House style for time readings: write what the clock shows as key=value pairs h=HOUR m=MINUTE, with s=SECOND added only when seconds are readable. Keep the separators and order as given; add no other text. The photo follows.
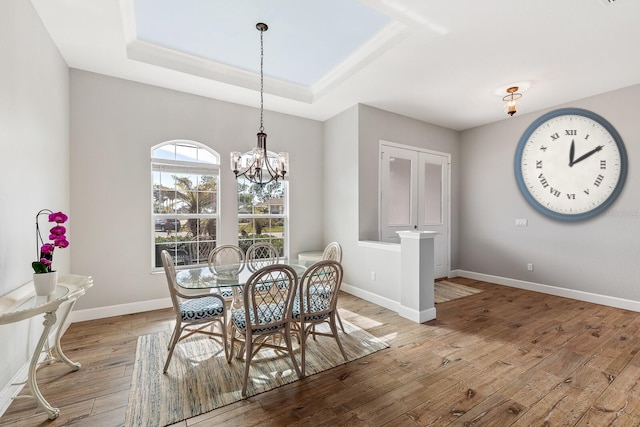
h=12 m=10
